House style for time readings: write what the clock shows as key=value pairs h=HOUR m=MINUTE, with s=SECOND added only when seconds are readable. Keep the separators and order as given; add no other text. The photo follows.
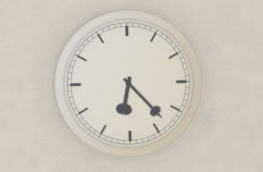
h=6 m=23
